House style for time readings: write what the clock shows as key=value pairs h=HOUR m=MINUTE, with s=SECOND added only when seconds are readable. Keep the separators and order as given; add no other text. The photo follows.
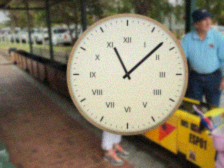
h=11 m=8
